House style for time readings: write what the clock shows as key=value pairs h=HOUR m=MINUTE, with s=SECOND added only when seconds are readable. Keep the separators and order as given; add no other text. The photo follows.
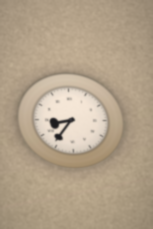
h=8 m=36
